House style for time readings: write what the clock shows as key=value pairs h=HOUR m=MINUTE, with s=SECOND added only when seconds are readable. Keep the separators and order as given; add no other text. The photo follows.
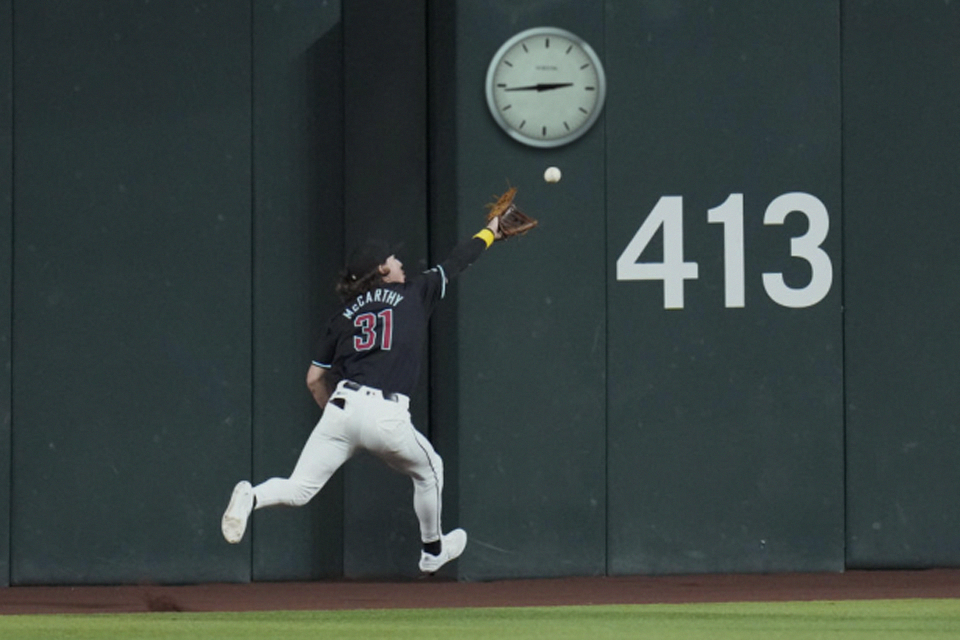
h=2 m=44
